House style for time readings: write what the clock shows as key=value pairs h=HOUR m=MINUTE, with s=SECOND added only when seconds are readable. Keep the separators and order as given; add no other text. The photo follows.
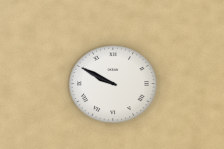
h=9 m=50
